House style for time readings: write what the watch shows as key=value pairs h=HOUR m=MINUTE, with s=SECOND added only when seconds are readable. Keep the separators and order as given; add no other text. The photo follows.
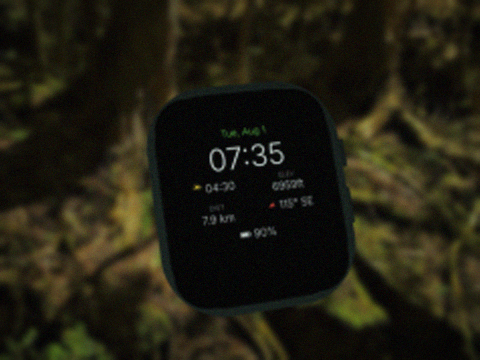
h=7 m=35
